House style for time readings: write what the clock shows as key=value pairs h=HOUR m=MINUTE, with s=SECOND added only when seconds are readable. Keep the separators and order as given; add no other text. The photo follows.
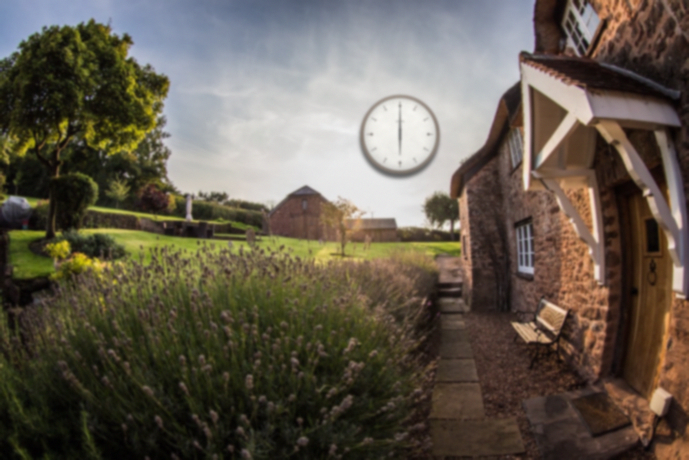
h=6 m=0
